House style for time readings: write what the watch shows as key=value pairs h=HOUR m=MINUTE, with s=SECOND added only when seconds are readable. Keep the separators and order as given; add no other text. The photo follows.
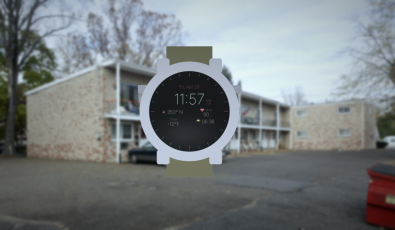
h=11 m=57
